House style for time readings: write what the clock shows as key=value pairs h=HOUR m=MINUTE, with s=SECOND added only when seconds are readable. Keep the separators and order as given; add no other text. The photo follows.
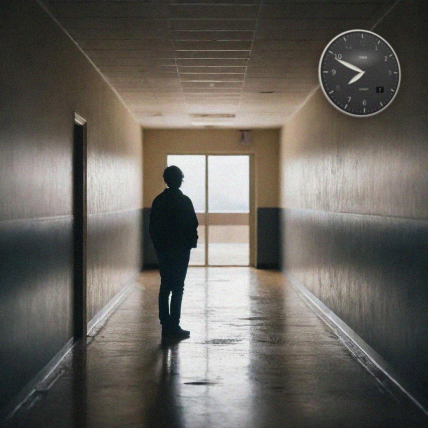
h=7 m=49
